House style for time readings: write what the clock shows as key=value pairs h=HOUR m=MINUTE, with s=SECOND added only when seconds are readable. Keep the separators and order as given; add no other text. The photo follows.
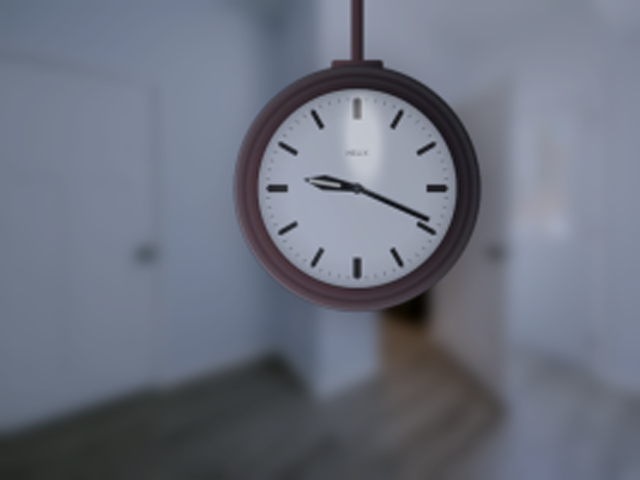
h=9 m=19
